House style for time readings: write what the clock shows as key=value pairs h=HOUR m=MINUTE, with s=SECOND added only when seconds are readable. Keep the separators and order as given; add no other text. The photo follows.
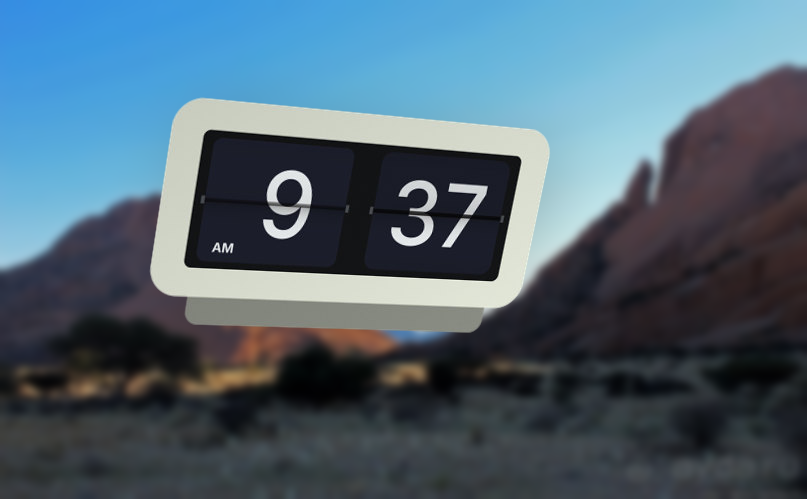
h=9 m=37
